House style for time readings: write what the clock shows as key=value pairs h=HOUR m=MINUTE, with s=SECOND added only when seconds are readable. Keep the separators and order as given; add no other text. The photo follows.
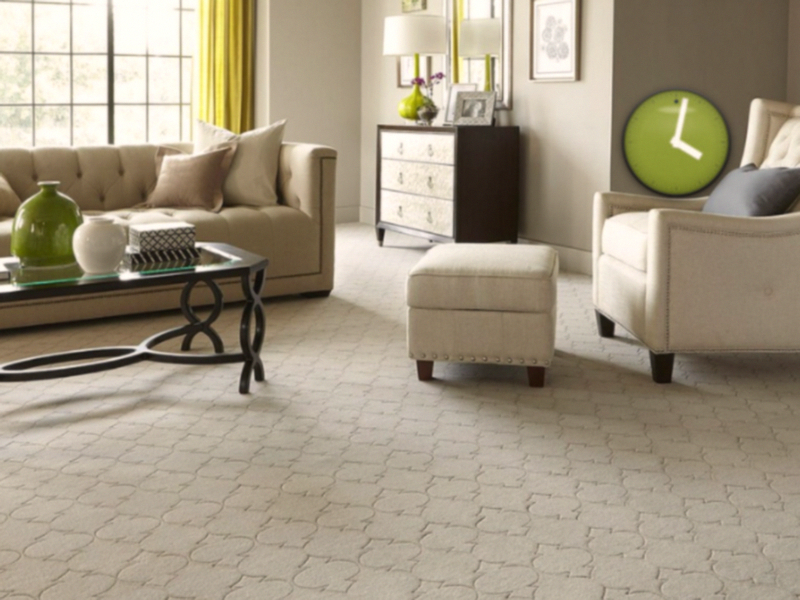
h=4 m=2
